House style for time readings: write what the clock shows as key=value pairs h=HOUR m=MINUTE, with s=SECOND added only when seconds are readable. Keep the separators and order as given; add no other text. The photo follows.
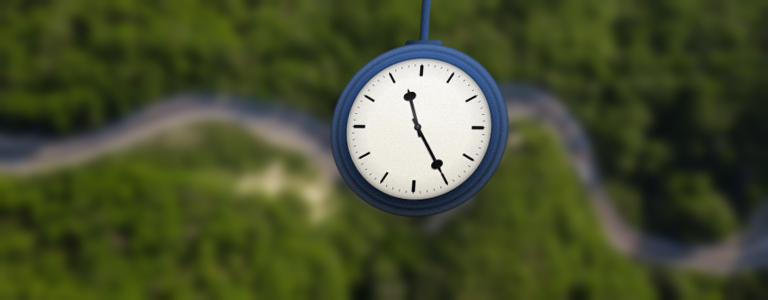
h=11 m=25
